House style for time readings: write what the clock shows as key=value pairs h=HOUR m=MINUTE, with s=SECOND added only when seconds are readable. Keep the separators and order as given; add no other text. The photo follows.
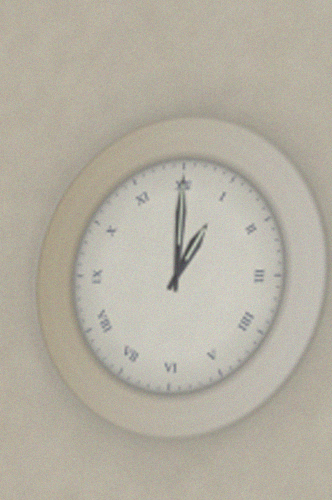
h=1 m=0
